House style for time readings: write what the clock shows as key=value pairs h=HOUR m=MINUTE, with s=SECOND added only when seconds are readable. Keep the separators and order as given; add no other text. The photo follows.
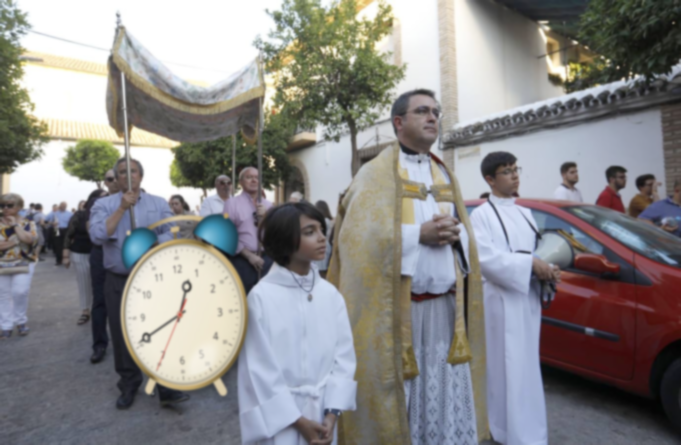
h=12 m=40 s=35
